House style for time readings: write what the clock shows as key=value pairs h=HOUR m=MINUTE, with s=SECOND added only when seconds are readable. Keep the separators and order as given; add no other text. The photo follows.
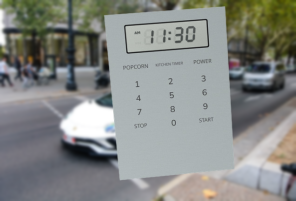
h=11 m=30
